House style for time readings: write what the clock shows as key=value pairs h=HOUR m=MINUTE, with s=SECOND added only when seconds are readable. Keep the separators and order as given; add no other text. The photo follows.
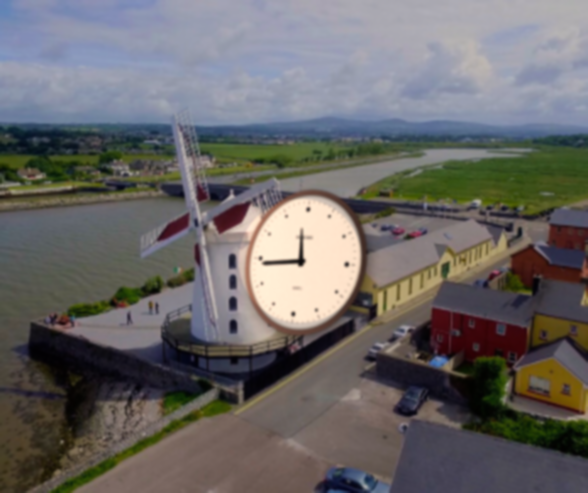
h=11 m=44
